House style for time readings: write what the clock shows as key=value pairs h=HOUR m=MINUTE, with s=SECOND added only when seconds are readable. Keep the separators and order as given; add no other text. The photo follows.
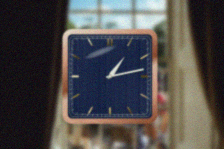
h=1 m=13
